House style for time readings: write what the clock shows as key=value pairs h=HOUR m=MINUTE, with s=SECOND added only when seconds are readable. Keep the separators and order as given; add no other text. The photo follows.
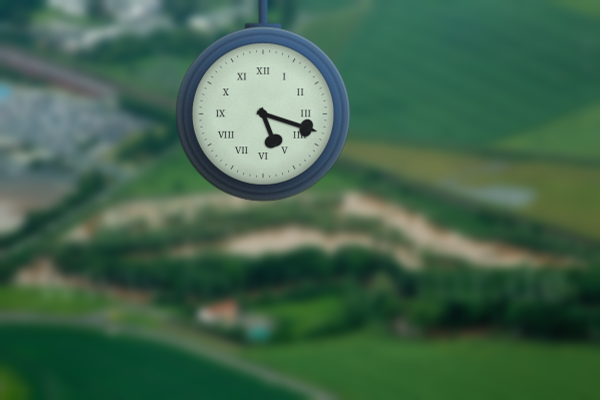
h=5 m=18
